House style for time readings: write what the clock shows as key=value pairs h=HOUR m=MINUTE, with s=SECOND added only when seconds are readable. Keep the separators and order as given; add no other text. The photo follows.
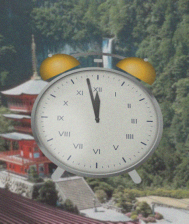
h=11 m=58
